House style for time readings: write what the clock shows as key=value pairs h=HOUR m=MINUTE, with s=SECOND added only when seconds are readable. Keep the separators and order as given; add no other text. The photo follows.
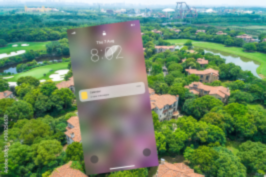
h=8 m=2
